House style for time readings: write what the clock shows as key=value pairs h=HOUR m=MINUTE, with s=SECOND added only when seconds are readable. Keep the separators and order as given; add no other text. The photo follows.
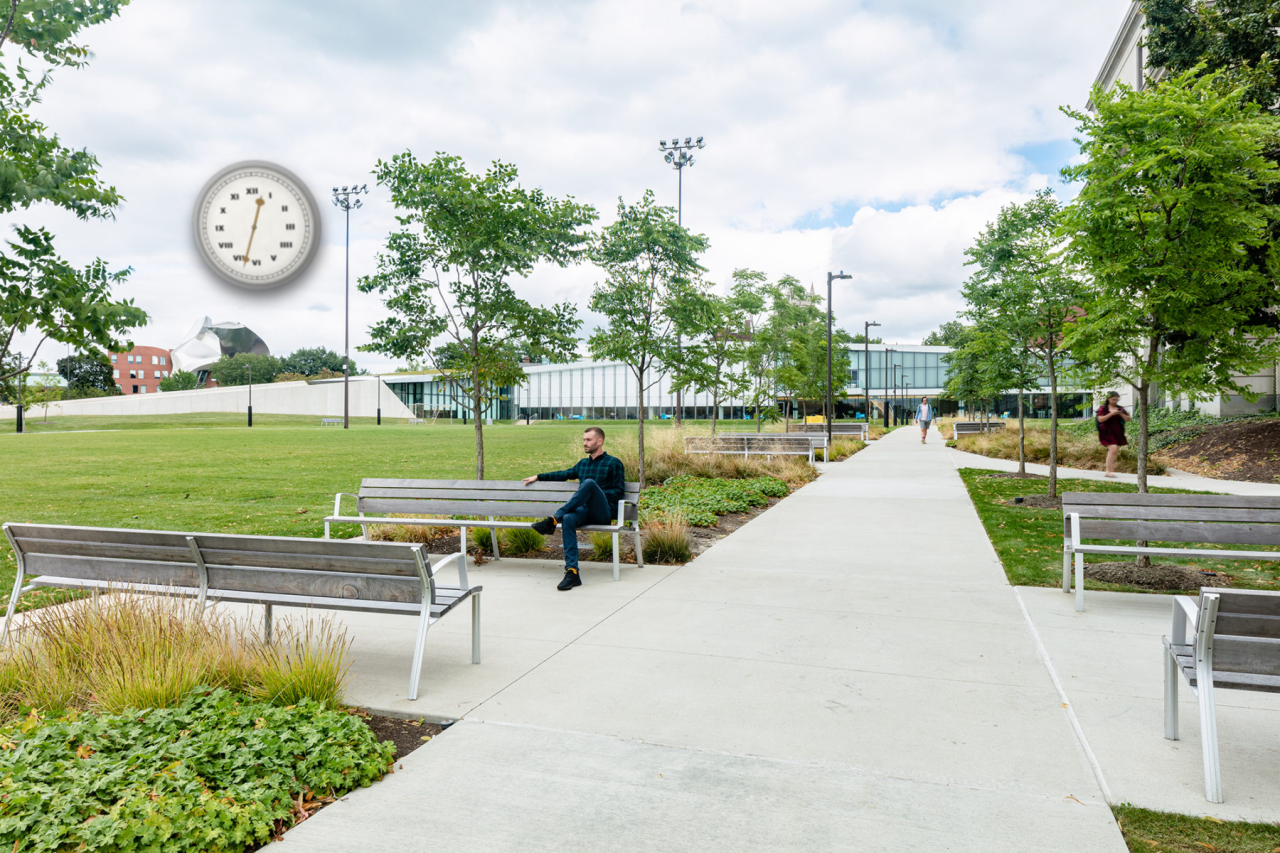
h=12 m=33
